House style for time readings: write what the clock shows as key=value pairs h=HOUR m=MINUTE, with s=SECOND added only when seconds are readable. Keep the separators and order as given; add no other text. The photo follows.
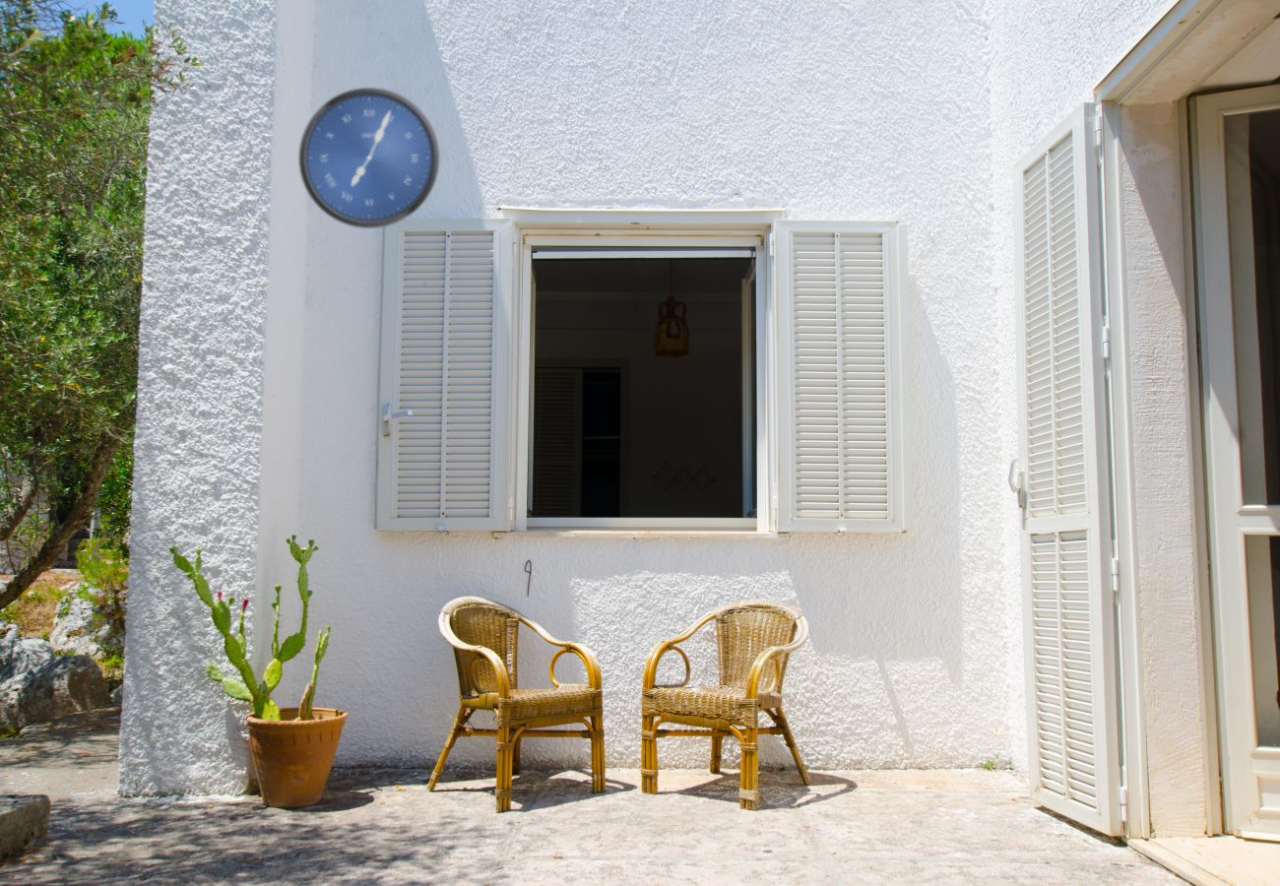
h=7 m=4
